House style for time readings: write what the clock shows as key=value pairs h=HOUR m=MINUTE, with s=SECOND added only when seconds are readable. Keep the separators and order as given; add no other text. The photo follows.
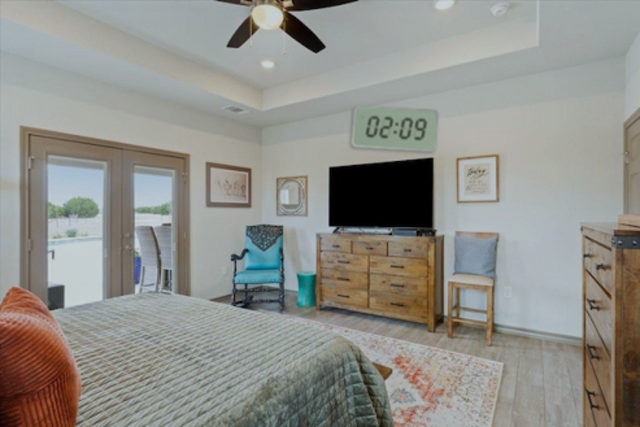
h=2 m=9
